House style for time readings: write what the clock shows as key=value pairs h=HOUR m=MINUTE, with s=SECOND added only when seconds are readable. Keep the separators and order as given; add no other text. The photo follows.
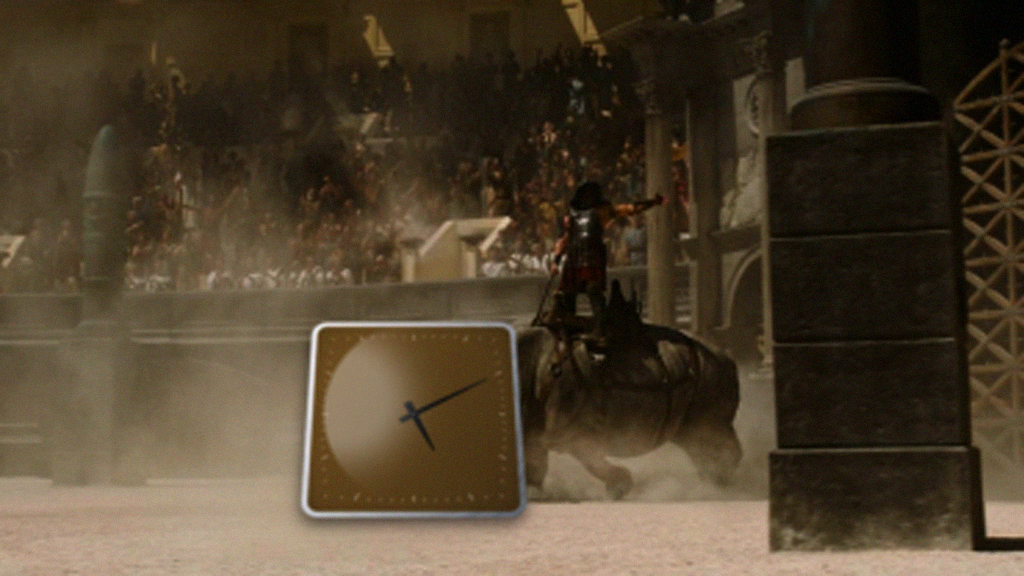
h=5 m=10
